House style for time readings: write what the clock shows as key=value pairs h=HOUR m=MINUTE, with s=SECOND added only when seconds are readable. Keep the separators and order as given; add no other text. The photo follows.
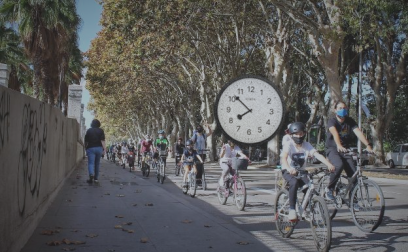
h=7 m=52
